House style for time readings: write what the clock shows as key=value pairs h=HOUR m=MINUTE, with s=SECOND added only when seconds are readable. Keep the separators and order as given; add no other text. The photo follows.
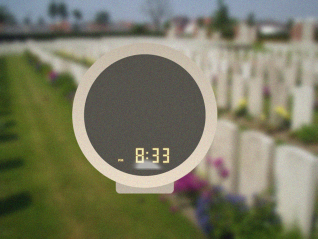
h=8 m=33
